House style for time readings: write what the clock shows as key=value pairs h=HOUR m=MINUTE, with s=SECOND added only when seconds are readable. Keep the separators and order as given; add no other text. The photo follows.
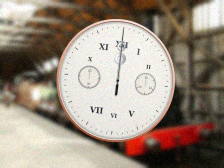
h=12 m=0
